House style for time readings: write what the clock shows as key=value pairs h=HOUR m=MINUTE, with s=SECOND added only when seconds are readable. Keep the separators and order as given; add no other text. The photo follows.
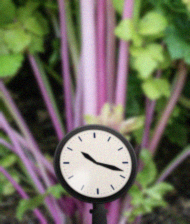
h=10 m=18
